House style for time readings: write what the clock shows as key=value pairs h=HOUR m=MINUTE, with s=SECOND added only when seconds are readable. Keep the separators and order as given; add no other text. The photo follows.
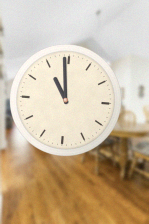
h=10 m=59
